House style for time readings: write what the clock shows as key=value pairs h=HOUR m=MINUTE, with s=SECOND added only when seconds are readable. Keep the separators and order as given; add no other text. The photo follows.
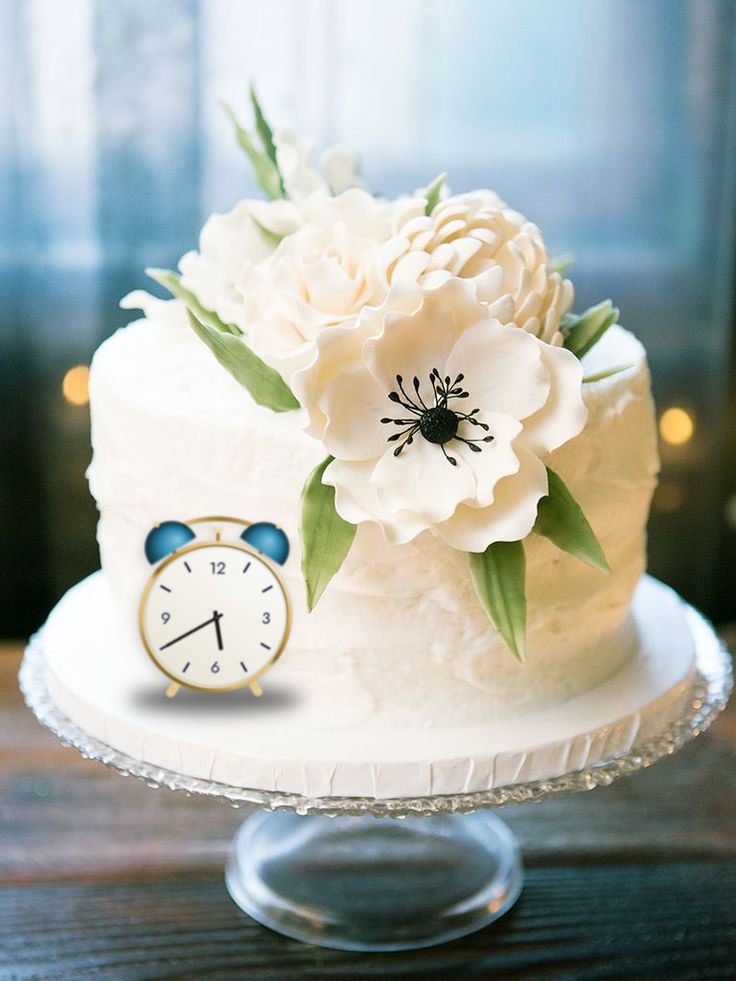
h=5 m=40
